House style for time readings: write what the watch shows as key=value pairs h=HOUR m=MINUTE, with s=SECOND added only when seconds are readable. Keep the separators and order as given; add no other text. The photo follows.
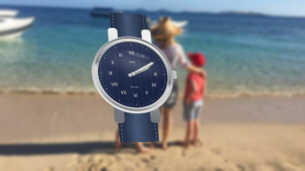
h=2 m=10
